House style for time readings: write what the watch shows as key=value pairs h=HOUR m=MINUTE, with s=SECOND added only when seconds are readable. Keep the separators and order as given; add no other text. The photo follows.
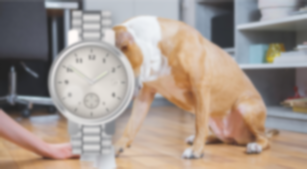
h=1 m=51
